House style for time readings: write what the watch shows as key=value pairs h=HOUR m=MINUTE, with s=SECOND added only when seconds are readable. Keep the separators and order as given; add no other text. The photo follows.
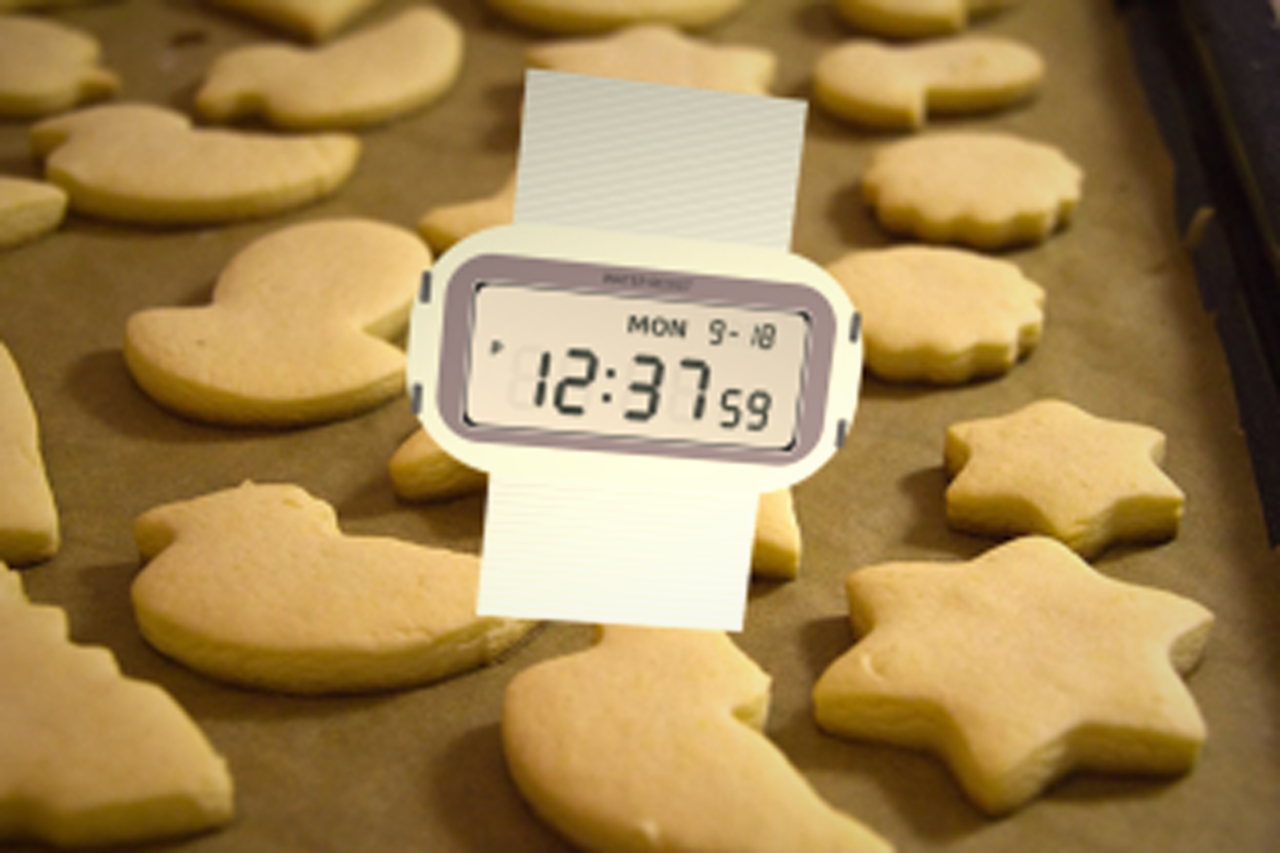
h=12 m=37 s=59
